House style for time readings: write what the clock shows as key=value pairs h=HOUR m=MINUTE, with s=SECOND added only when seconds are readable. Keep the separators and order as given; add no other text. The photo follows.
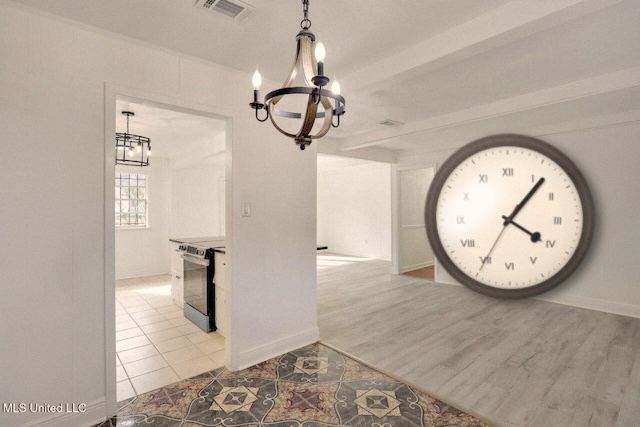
h=4 m=6 s=35
